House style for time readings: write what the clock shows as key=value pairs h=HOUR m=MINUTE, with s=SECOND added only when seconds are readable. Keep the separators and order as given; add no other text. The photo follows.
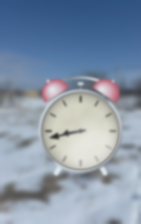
h=8 m=43
